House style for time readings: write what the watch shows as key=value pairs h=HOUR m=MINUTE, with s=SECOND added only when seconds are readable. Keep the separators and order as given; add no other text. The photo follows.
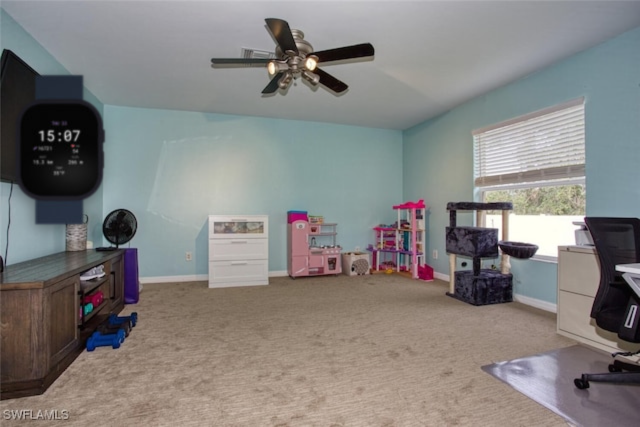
h=15 m=7
